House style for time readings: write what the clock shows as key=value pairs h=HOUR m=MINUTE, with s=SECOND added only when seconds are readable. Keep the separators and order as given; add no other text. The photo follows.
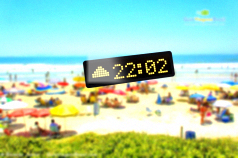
h=22 m=2
